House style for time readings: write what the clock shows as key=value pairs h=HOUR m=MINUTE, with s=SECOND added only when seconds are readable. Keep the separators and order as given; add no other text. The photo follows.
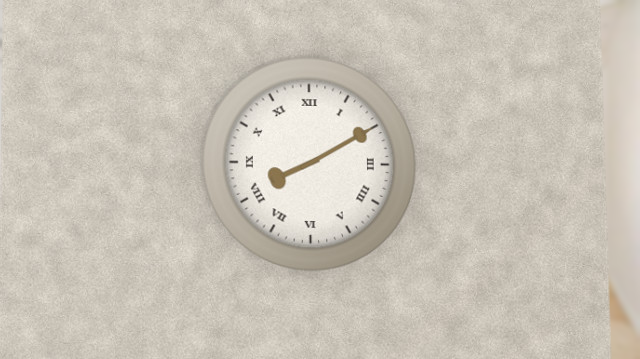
h=8 m=10
